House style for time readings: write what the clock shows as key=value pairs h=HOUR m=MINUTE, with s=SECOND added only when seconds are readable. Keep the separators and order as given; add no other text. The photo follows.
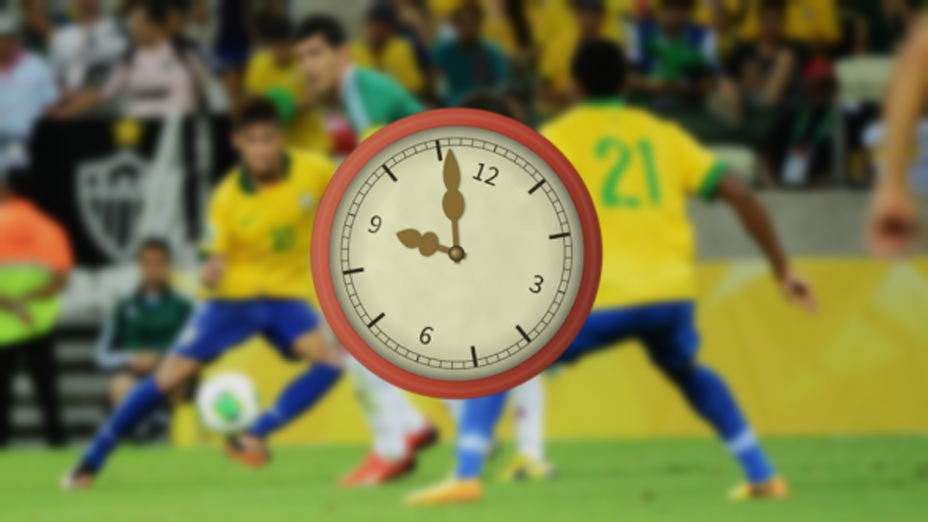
h=8 m=56
